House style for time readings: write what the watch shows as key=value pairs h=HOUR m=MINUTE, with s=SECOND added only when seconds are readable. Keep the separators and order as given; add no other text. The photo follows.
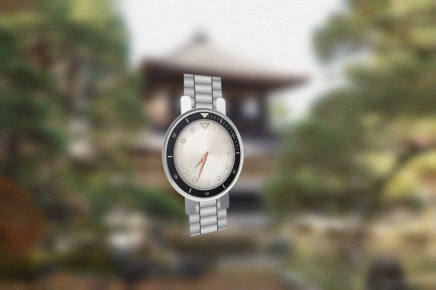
h=7 m=34
